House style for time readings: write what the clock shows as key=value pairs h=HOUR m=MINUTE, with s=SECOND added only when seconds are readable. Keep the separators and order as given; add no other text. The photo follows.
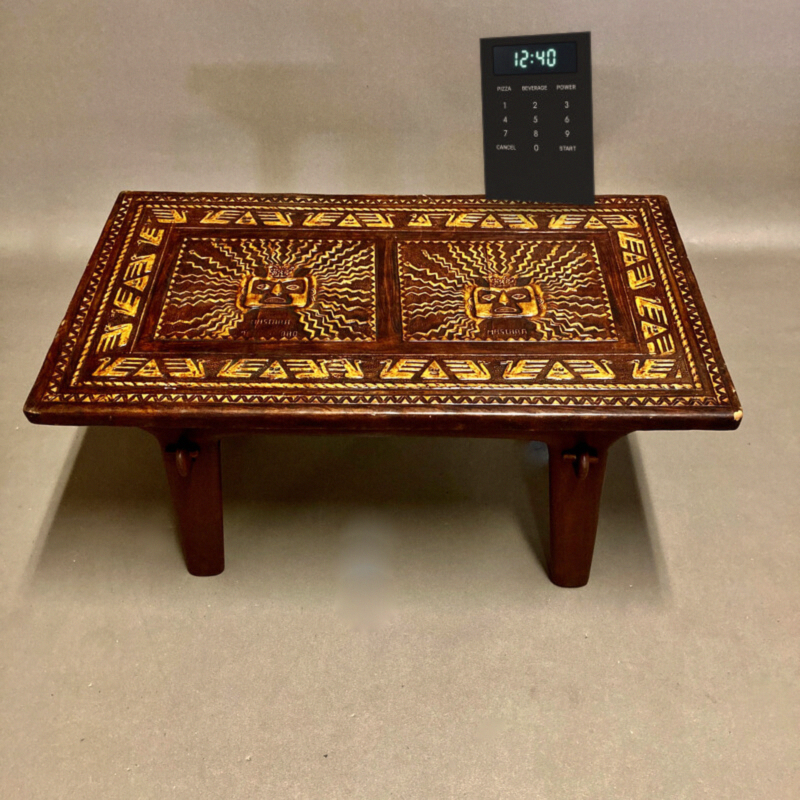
h=12 m=40
